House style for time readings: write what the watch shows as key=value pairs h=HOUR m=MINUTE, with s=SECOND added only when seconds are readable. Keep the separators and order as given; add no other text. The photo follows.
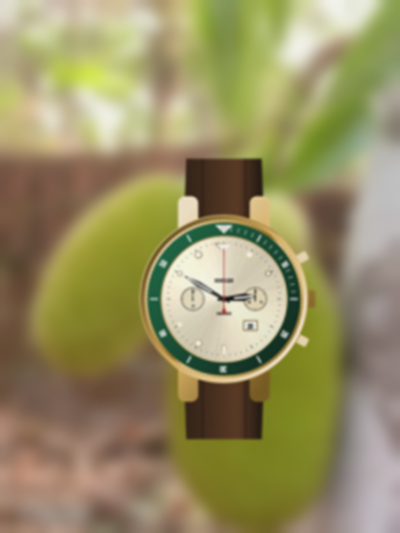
h=2 m=50
